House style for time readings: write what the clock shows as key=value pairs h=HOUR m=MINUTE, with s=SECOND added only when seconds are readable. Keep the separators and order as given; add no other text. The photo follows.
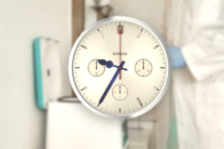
h=9 m=35
